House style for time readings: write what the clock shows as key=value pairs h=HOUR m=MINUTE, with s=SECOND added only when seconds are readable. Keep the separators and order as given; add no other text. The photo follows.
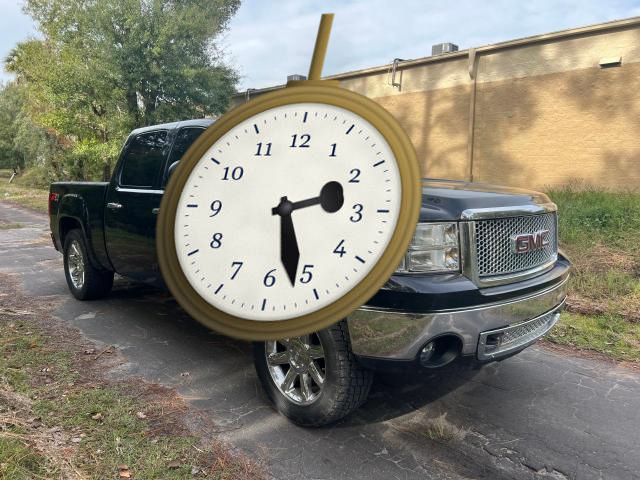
h=2 m=27
